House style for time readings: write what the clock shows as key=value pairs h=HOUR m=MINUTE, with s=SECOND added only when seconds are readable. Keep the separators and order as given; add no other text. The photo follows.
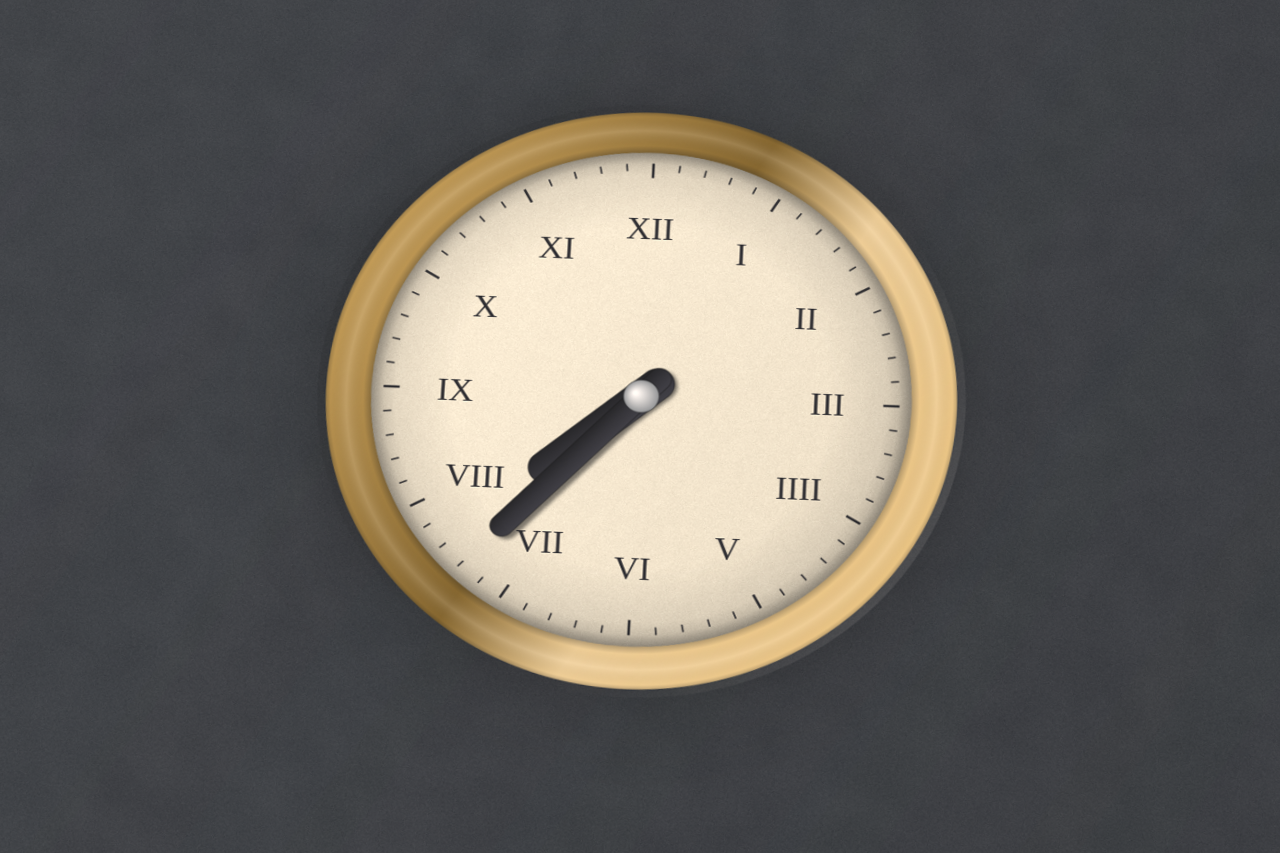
h=7 m=37
